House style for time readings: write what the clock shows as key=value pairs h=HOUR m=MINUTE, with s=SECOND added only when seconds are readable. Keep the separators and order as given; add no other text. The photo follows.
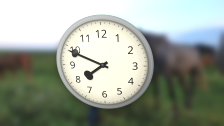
h=7 m=49
